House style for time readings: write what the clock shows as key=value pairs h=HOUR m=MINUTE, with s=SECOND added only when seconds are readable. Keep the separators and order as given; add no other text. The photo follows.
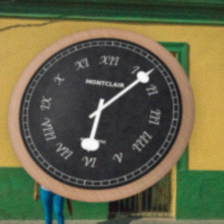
h=6 m=7
